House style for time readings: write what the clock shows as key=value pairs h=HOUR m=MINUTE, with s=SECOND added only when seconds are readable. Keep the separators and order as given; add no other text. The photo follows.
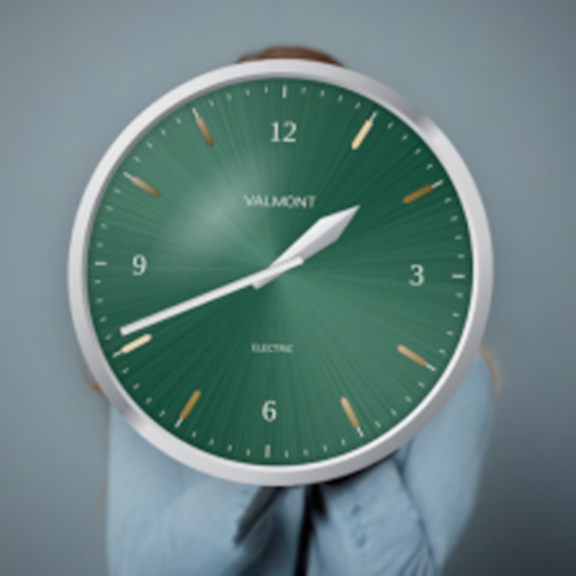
h=1 m=41
